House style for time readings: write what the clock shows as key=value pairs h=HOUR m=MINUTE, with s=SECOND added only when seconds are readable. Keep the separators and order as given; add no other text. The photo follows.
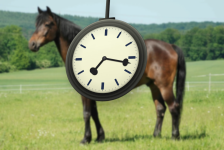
h=7 m=17
